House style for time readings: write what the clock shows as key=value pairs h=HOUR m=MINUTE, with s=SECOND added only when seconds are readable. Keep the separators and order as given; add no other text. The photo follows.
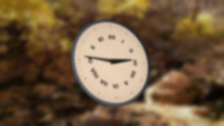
h=2 m=46
